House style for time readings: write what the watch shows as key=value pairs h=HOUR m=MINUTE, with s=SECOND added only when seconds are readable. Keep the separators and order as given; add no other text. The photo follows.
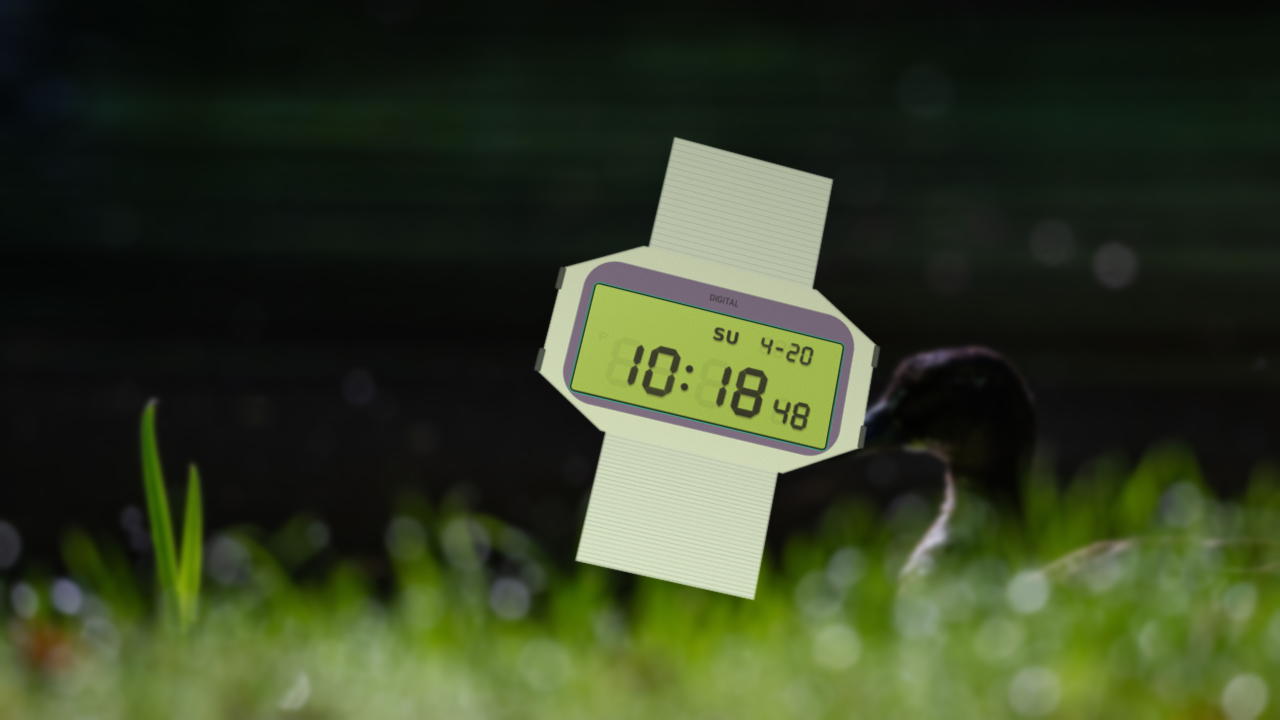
h=10 m=18 s=48
